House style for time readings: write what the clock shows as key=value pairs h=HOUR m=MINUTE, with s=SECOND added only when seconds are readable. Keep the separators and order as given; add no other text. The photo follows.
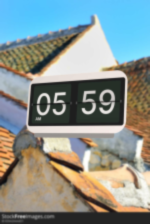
h=5 m=59
